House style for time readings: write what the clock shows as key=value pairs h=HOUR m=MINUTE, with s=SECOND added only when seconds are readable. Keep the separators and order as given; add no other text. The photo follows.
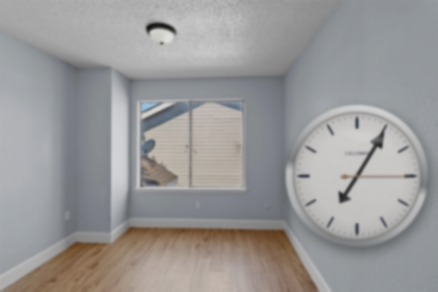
h=7 m=5 s=15
